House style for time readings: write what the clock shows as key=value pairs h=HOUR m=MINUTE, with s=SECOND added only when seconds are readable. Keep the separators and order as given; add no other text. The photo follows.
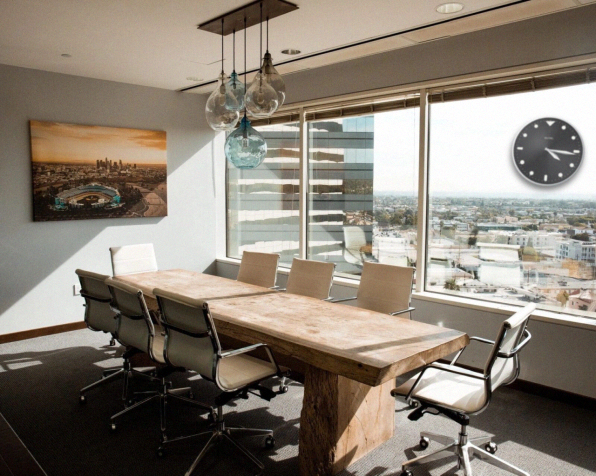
h=4 m=16
